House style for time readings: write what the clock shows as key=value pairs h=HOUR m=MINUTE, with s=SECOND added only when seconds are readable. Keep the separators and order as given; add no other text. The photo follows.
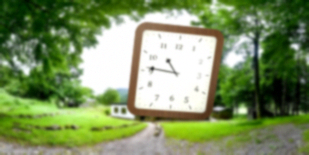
h=10 m=46
